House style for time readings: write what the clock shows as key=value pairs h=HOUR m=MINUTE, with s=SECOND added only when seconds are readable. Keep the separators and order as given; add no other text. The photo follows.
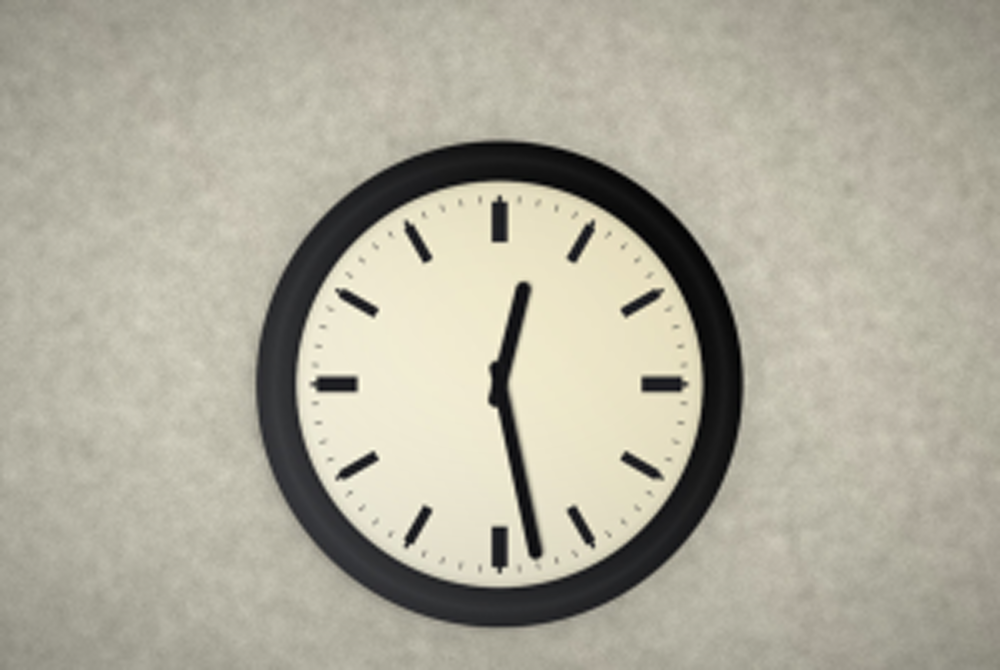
h=12 m=28
